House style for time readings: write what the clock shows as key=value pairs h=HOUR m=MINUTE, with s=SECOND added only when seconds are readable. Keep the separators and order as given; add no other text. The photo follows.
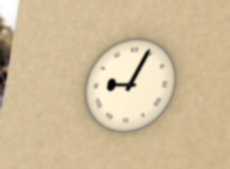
h=9 m=4
